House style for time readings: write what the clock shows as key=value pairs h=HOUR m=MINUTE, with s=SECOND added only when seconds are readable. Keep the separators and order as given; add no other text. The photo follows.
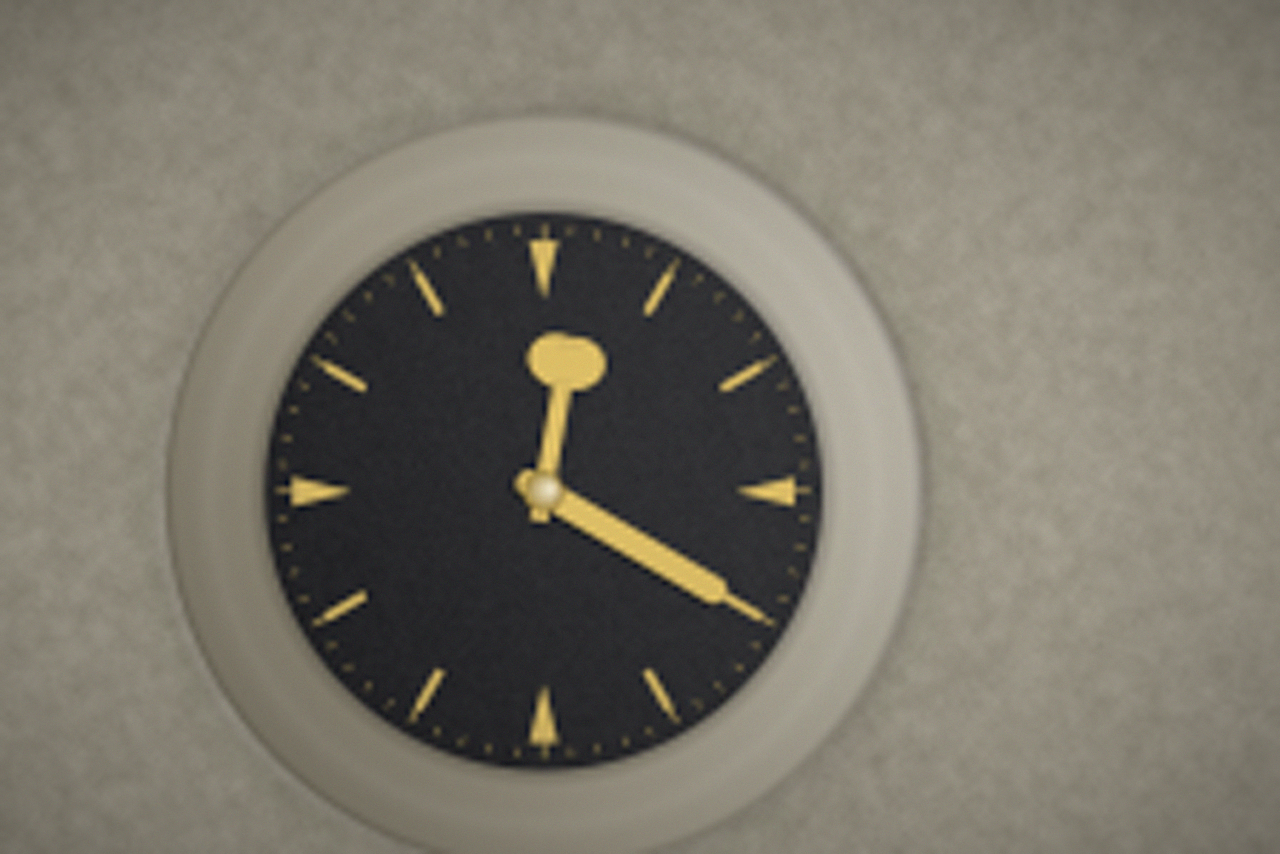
h=12 m=20
